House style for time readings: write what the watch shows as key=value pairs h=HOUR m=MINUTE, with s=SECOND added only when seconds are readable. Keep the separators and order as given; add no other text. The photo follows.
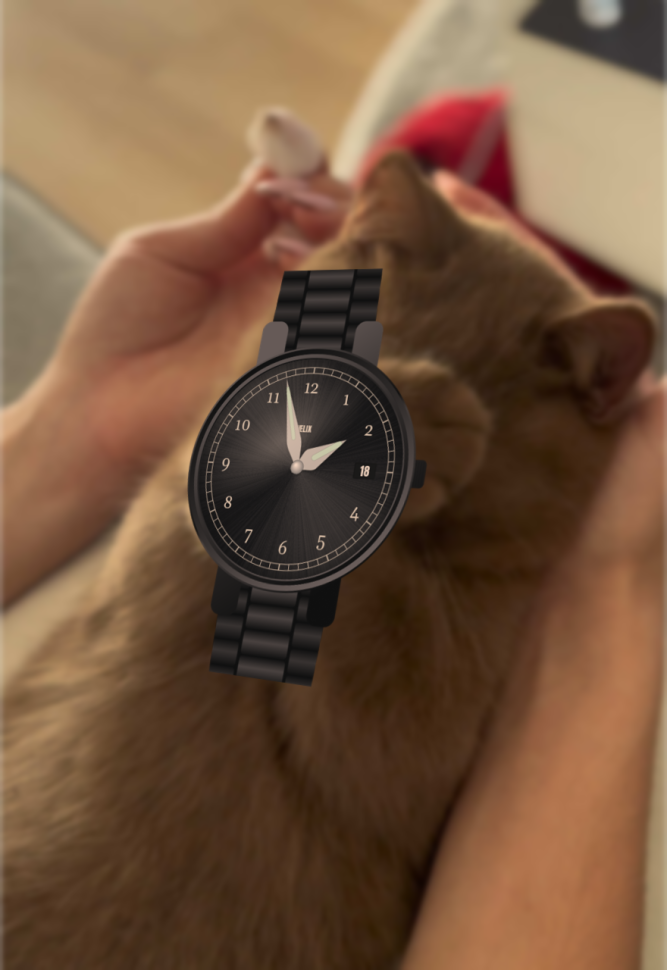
h=1 m=57
